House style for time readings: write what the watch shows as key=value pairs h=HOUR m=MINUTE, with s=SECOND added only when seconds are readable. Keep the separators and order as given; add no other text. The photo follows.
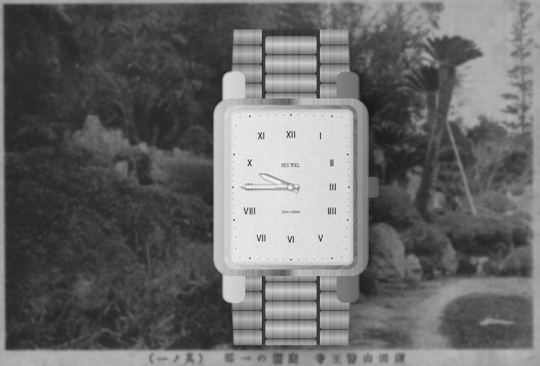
h=9 m=45
